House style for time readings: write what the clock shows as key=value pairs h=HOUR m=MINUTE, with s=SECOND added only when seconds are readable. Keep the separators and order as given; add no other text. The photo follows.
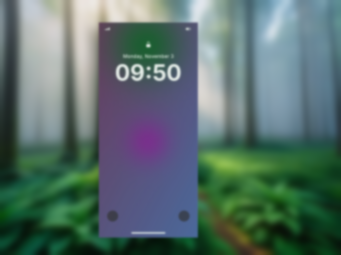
h=9 m=50
